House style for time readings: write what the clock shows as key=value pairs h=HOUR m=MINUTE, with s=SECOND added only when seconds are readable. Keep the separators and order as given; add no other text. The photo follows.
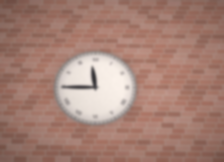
h=11 m=45
